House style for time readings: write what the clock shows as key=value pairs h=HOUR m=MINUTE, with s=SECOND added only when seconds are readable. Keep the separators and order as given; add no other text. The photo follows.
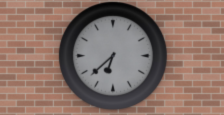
h=6 m=38
